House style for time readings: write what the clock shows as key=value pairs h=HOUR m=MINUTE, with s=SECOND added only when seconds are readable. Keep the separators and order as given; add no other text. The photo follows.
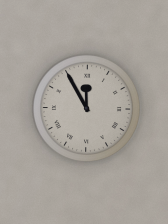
h=11 m=55
